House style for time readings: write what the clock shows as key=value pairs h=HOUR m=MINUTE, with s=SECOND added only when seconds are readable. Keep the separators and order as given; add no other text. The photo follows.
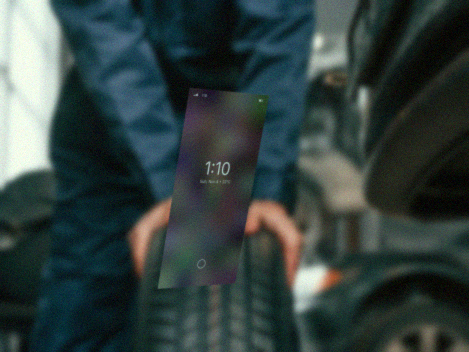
h=1 m=10
